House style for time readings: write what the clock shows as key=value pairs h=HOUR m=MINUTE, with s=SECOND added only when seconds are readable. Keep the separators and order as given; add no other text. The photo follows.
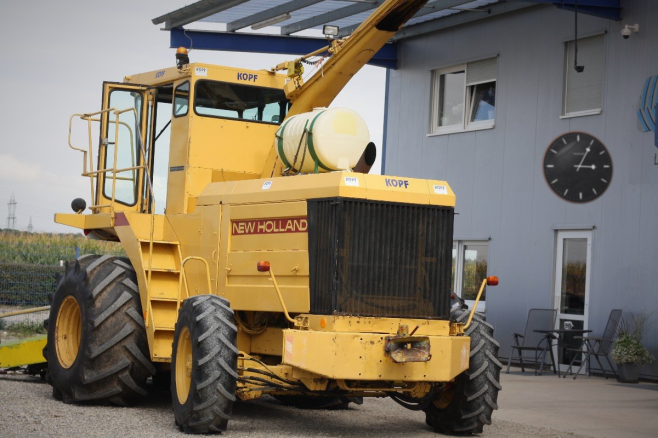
h=3 m=5
